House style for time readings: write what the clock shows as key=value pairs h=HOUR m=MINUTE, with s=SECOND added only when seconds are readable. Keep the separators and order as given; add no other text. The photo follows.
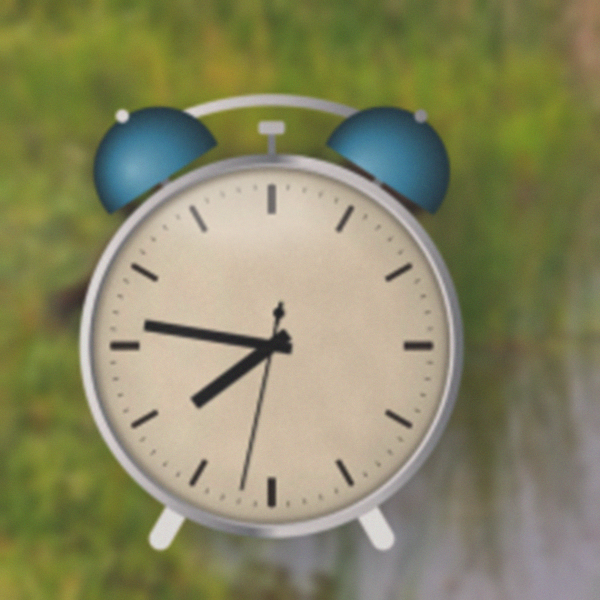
h=7 m=46 s=32
